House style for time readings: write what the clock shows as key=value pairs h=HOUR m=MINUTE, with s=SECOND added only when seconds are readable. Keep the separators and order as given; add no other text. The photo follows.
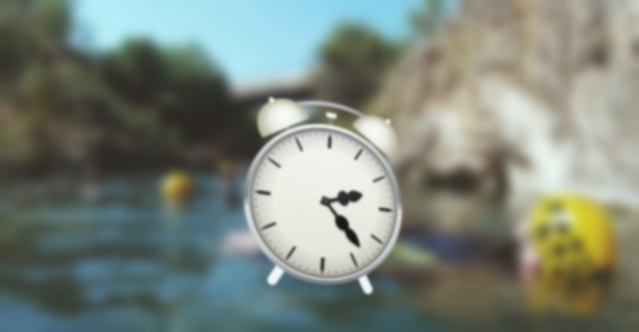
h=2 m=23
